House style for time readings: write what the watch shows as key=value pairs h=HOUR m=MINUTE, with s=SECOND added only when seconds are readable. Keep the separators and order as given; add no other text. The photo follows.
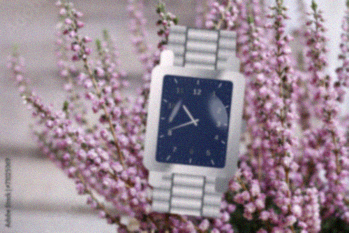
h=10 m=41
